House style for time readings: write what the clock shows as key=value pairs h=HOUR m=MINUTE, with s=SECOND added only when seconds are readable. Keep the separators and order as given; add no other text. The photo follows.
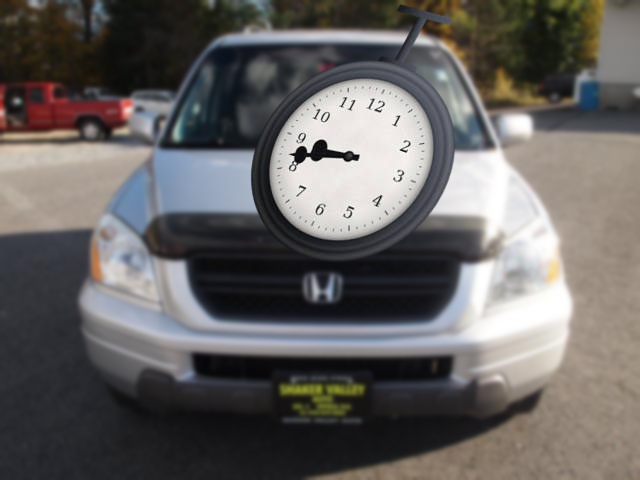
h=8 m=42
